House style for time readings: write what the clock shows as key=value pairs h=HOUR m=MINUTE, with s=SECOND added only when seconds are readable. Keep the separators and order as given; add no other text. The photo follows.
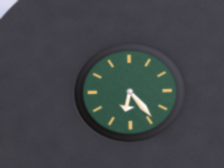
h=6 m=24
